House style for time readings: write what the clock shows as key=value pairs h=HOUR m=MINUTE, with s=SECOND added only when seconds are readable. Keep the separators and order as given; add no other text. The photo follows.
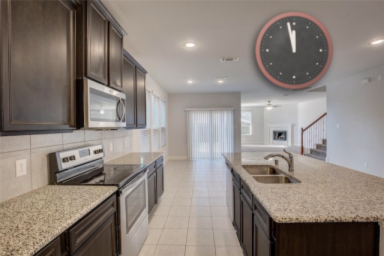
h=11 m=58
